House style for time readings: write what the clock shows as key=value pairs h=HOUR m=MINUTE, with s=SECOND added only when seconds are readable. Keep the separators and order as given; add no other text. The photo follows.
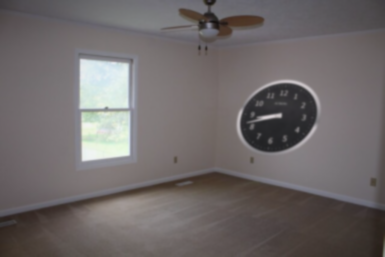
h=8 m=42
